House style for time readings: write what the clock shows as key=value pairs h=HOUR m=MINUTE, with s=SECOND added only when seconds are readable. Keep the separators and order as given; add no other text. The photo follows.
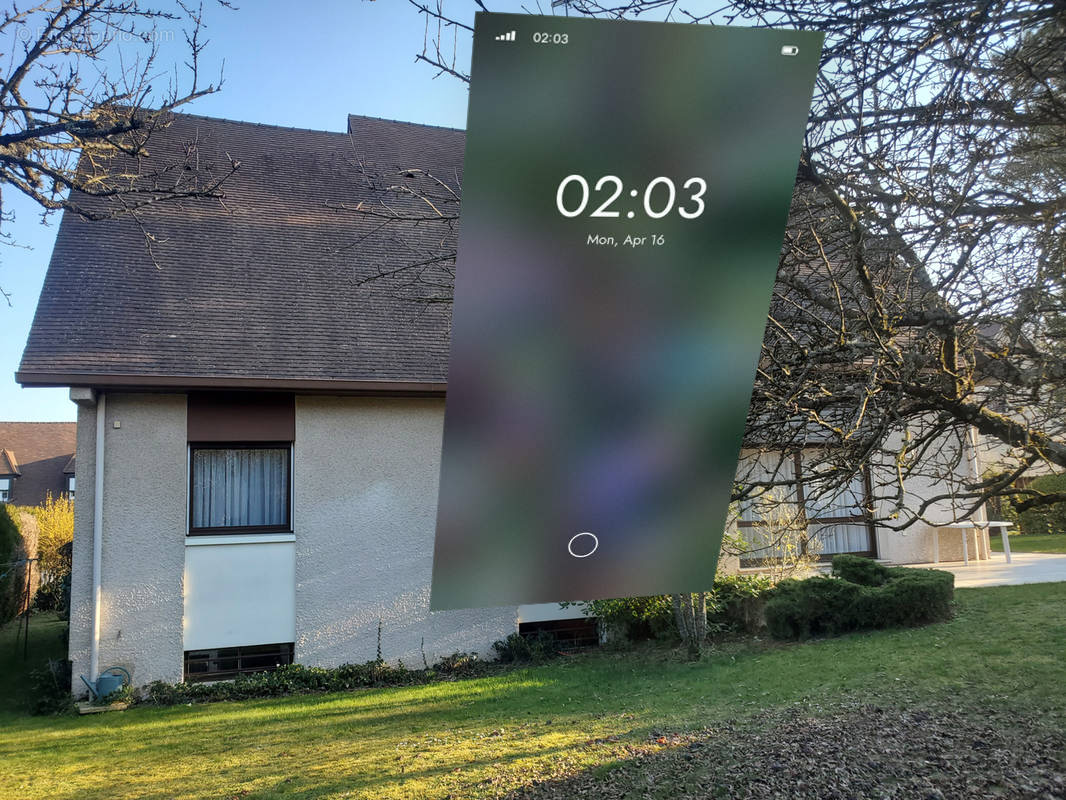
h=2 m=3
